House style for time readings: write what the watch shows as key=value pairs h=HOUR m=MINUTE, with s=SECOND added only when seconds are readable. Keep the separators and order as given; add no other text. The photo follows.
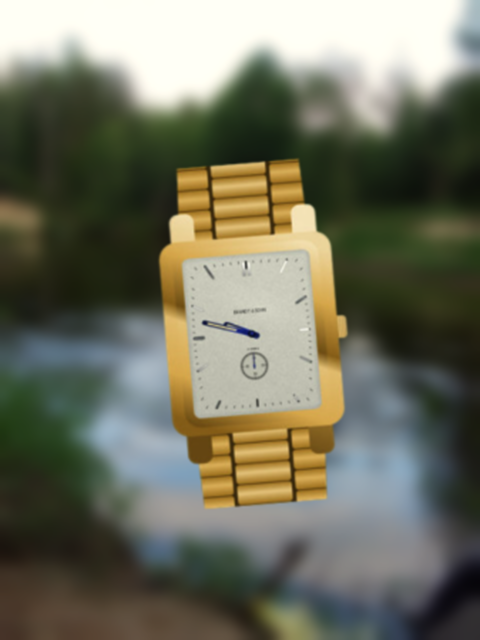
h=9 m=48
